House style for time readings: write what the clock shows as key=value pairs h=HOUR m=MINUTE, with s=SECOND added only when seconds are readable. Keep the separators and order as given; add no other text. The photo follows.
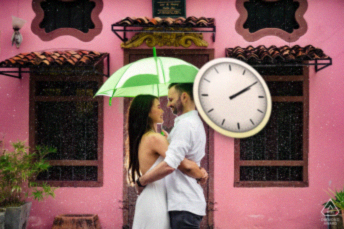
h=2 m=10
